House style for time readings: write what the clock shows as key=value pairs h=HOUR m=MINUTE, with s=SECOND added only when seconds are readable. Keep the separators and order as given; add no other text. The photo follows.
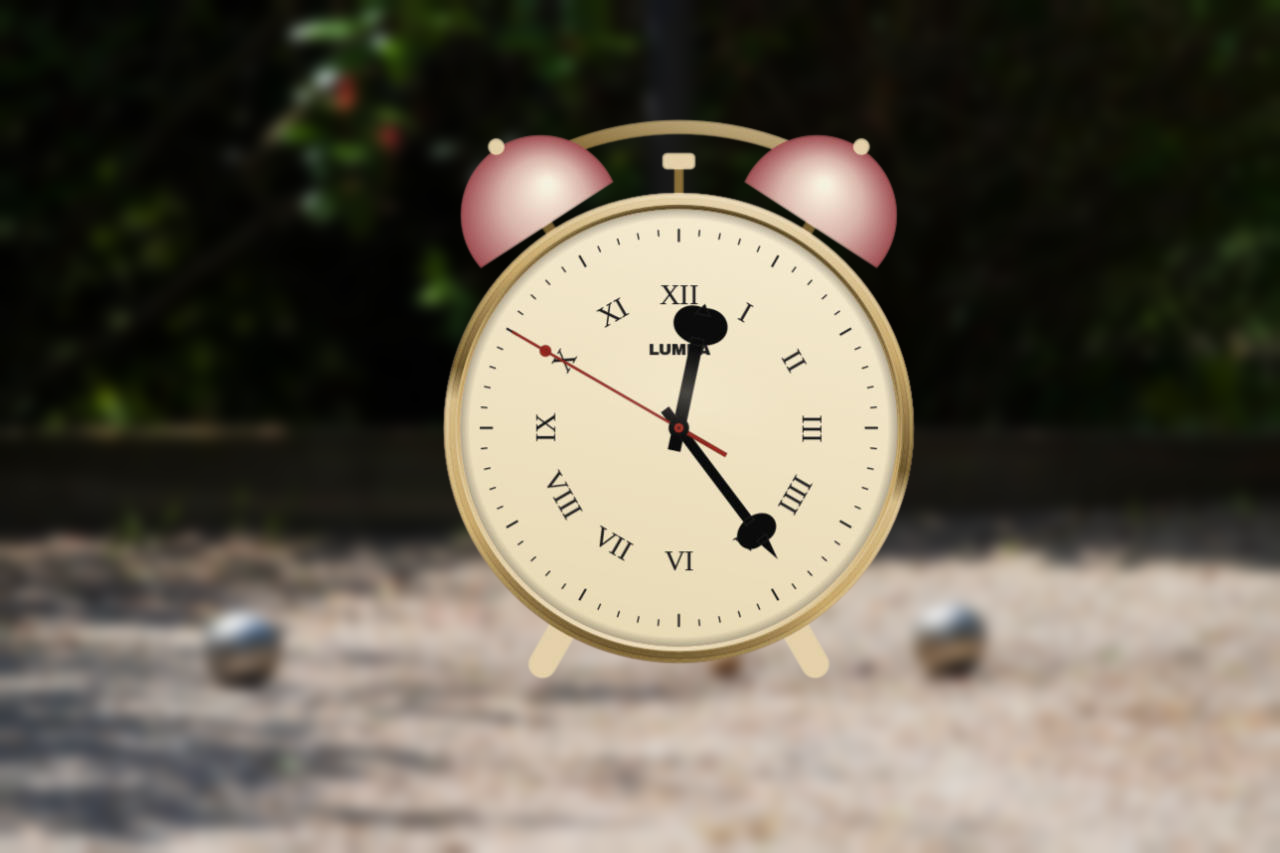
h=12 m=23 s=50
